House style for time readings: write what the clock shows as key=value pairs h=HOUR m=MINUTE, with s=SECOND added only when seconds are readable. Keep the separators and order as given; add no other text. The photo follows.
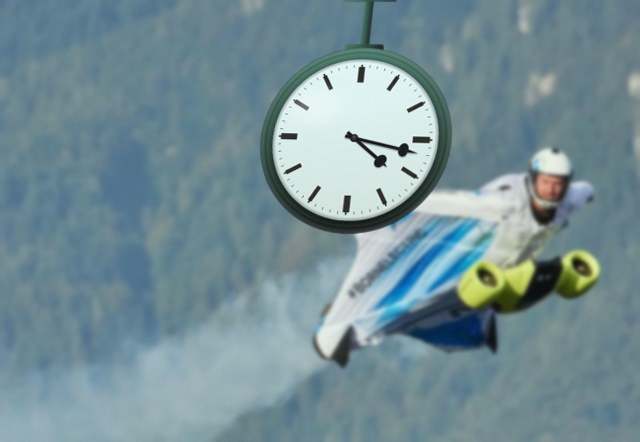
h=4 m=17
